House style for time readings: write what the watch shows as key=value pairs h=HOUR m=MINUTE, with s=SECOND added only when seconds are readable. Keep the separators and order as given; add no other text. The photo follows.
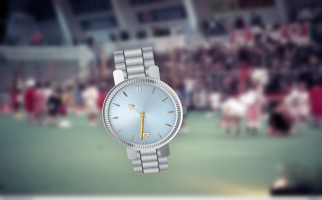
h=10 m=32
